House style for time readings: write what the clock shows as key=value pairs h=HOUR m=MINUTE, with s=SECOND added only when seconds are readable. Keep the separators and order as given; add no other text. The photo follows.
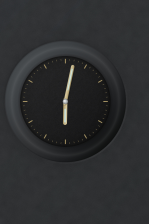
h=6 m=2
